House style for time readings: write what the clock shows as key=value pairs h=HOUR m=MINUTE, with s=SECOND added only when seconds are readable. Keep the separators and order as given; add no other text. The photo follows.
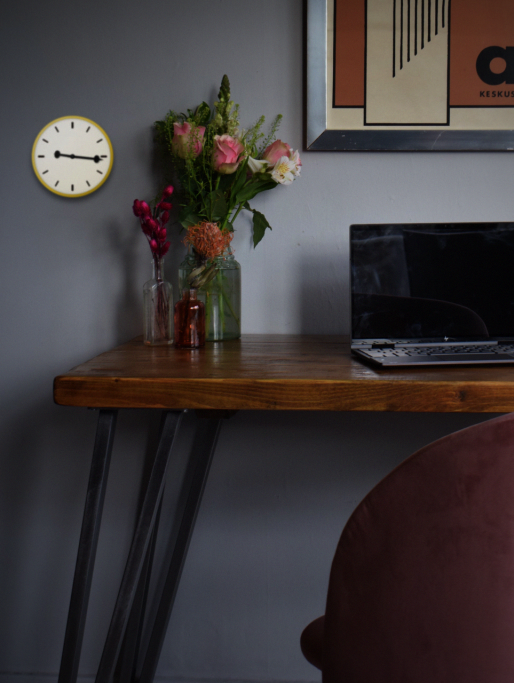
h=9 m=16
